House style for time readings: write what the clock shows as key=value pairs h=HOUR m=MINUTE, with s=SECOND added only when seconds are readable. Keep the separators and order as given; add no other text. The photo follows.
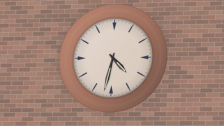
h=4 m=32
